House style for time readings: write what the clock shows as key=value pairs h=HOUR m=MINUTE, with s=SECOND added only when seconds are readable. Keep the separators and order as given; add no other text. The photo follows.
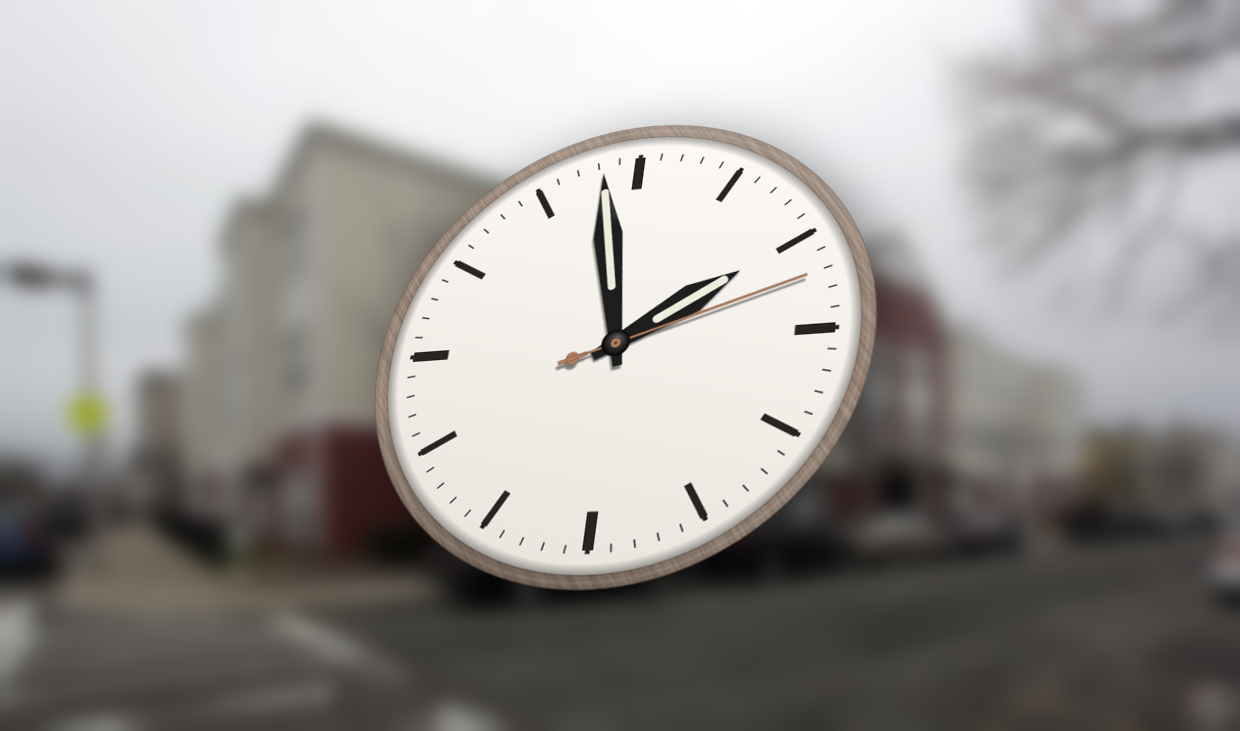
h=1 m=58 s=12
